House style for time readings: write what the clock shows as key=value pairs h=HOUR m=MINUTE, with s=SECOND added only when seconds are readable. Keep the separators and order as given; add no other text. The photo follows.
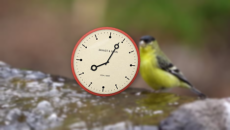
h=8 m=4
